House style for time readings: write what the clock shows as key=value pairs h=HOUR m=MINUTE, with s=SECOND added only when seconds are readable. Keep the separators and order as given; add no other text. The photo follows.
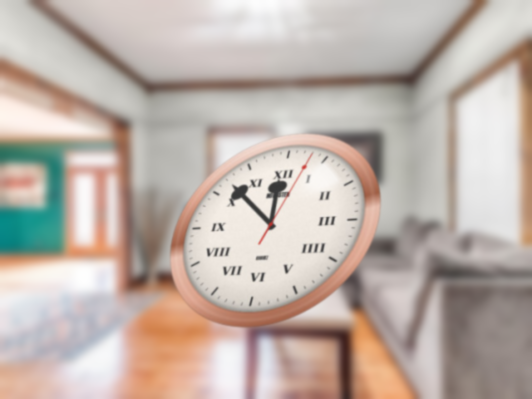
h=11 m=52 s=3
